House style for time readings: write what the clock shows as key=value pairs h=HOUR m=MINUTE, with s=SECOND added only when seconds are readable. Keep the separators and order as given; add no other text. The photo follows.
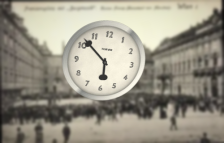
h=5 m=52
